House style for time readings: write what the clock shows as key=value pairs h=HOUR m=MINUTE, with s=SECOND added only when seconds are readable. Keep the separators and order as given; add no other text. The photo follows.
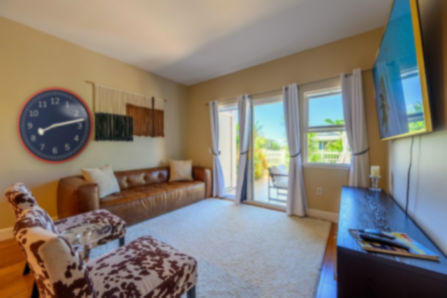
h=8 m=13
